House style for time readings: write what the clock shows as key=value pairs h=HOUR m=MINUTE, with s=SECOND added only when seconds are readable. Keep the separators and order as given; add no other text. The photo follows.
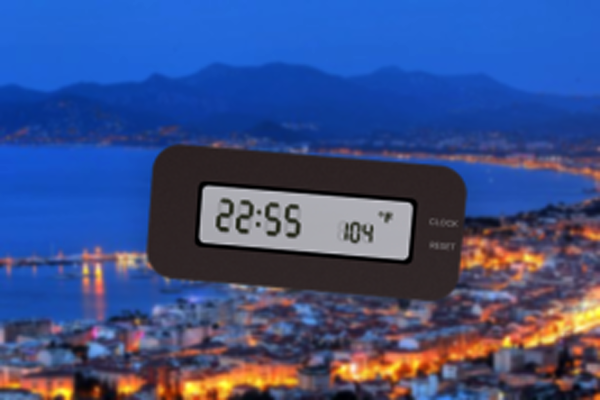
h=22 m=55
